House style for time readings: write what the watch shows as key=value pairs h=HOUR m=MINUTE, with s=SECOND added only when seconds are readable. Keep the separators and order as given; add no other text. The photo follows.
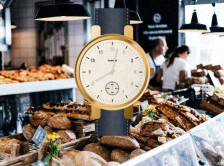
h=8 m=2
